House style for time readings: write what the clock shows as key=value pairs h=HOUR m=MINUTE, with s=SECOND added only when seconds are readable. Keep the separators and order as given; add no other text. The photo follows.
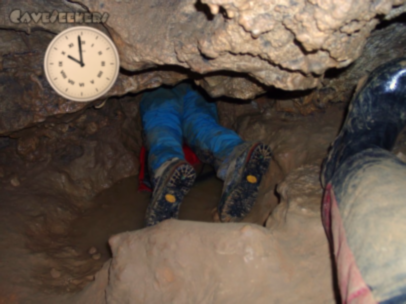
h=9 m=59
